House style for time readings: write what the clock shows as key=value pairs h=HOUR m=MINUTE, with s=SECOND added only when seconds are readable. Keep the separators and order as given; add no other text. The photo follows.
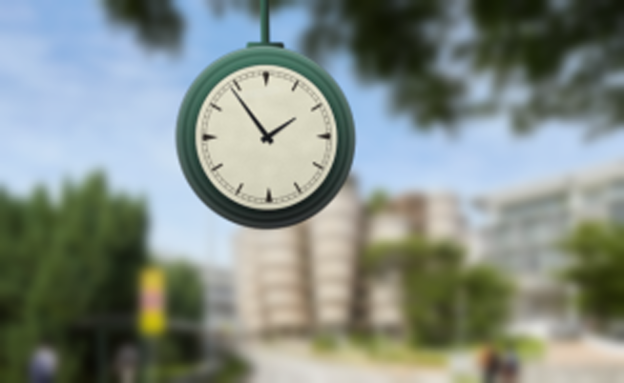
h=1 m=54
